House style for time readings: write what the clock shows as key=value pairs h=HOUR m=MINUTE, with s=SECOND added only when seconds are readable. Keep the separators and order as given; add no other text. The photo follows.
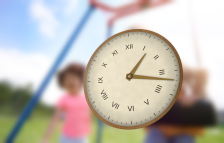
h=1 m=17
